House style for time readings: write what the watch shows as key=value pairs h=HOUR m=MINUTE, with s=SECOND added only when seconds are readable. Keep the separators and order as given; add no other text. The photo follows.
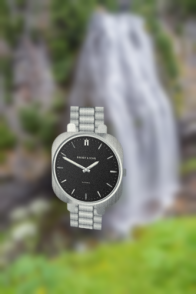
h=1 m=49
